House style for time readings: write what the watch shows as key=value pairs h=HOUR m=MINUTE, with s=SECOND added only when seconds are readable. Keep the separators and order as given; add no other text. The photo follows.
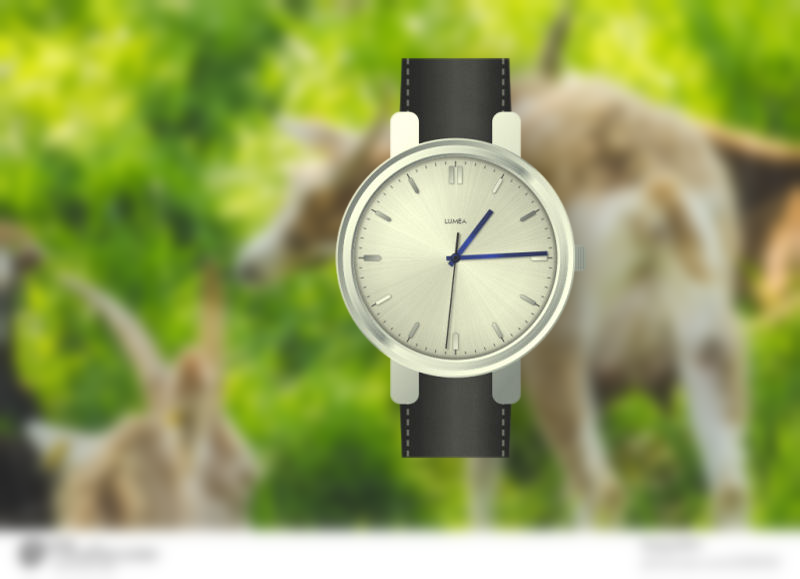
h=1 m=14 s=31
